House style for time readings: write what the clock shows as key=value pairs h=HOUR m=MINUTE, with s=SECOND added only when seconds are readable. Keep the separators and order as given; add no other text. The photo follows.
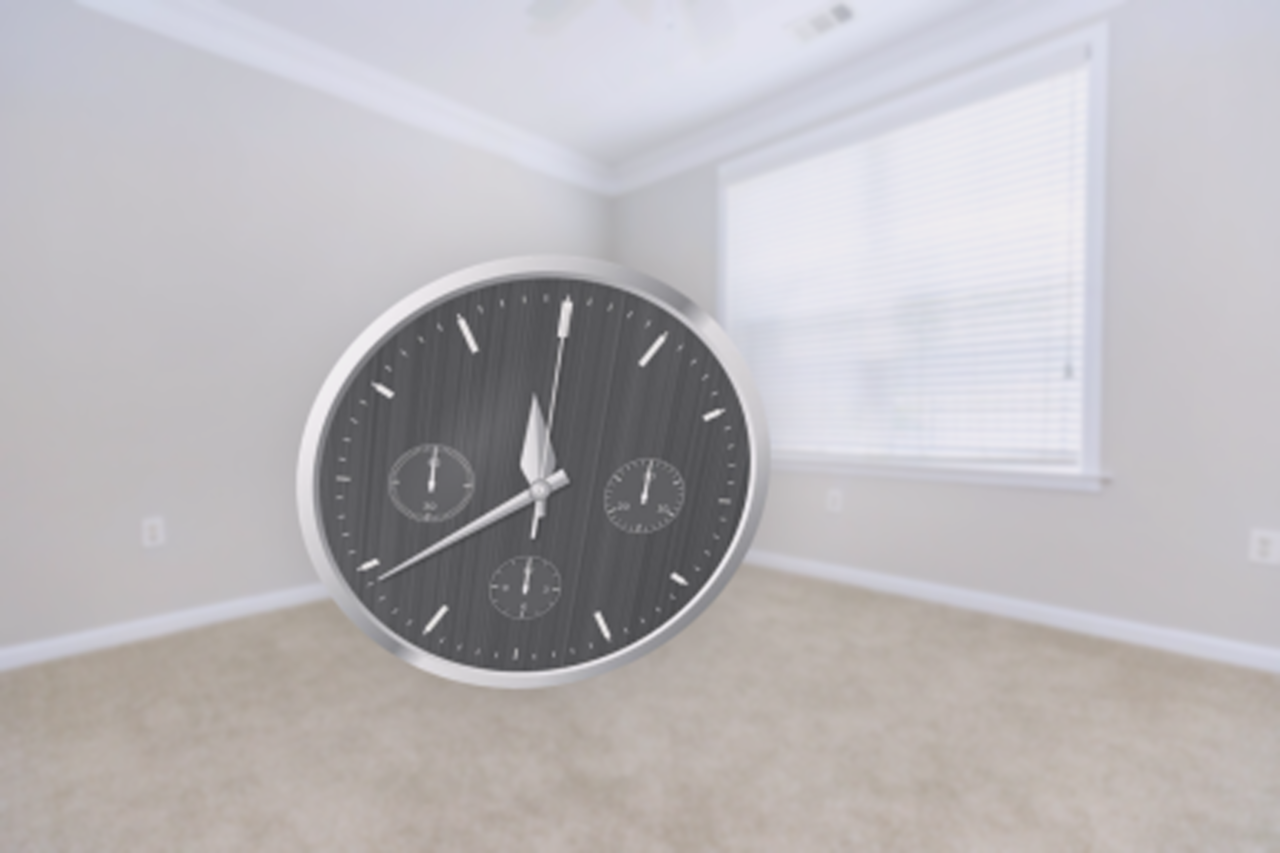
h=11 m=39
